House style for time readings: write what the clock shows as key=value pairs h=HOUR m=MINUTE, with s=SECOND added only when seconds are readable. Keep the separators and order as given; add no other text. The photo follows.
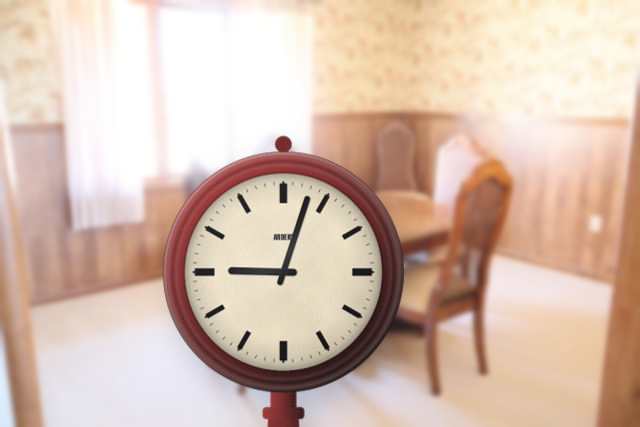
h=9 m=3
